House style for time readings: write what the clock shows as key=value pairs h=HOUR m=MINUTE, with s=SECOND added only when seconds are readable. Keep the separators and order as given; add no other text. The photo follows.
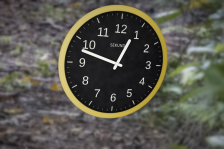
h=12 m=48
